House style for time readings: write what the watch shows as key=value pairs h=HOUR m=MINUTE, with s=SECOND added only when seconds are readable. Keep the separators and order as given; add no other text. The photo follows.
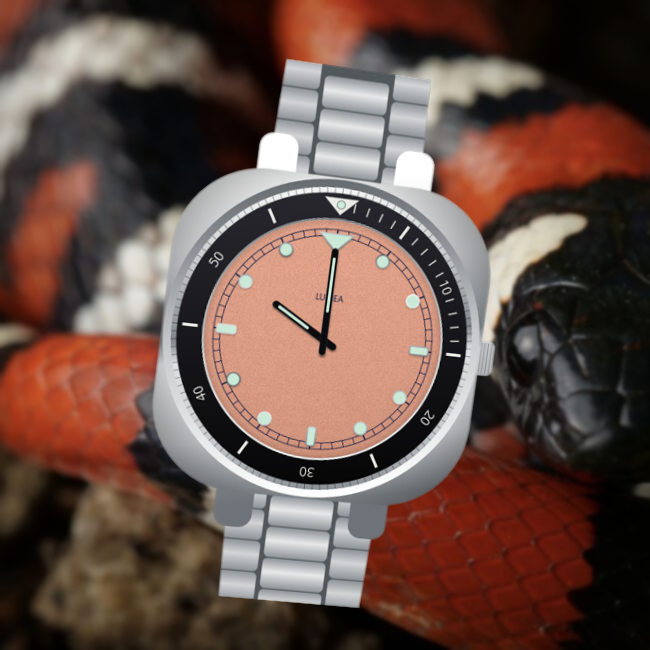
h=10 m=0
